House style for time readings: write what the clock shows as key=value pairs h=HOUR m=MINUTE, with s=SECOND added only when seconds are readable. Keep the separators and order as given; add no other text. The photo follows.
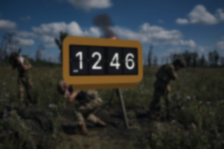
h=12 m=46
